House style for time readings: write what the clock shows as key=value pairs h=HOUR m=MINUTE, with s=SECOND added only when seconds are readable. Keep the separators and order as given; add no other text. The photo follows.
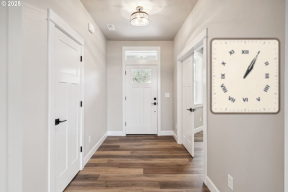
h=1 m=5
